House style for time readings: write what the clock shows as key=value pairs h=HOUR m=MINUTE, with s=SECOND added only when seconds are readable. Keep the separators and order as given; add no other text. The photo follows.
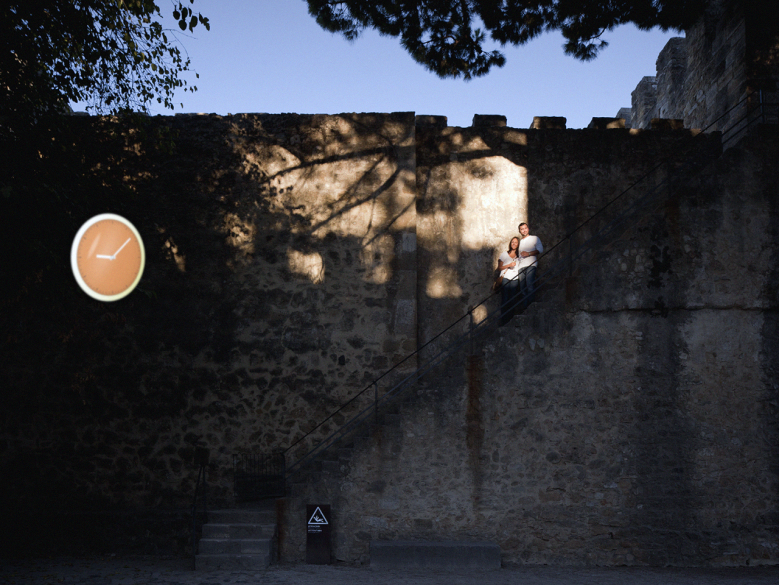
h=9 m=8
